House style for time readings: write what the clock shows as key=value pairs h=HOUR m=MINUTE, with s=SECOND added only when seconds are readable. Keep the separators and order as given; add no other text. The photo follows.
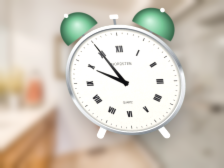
h=9 m=55
